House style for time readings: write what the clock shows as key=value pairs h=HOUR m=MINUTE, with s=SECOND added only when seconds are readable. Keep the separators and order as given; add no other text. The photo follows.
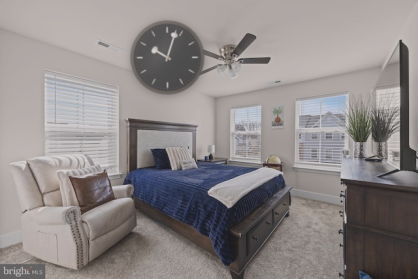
h=10 m=3
